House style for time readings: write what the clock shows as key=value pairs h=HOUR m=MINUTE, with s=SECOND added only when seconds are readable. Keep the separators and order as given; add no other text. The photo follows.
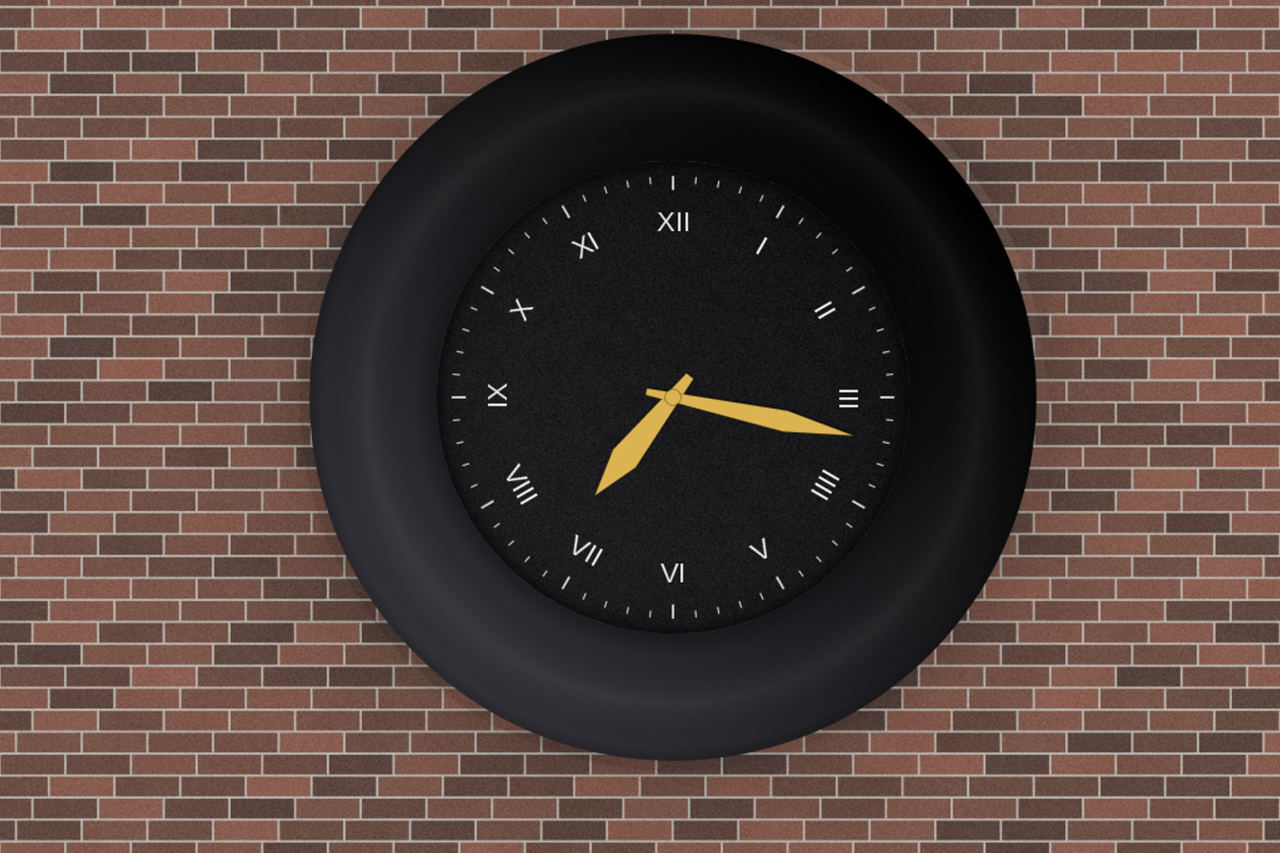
h=7 m=17
